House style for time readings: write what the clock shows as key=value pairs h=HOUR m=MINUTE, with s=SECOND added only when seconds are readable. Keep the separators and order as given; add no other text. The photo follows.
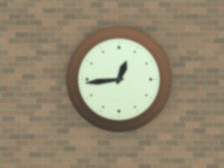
h=12 m=44
